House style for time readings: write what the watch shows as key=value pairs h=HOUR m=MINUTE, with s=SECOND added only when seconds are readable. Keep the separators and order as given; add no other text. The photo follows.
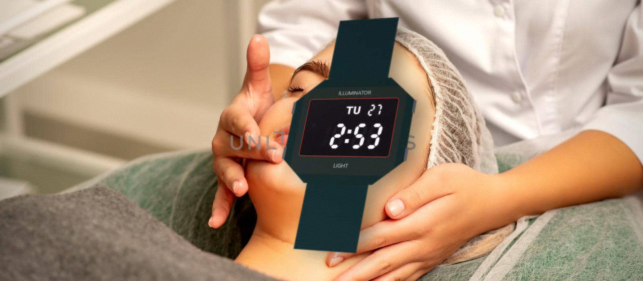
h=2 m=53
